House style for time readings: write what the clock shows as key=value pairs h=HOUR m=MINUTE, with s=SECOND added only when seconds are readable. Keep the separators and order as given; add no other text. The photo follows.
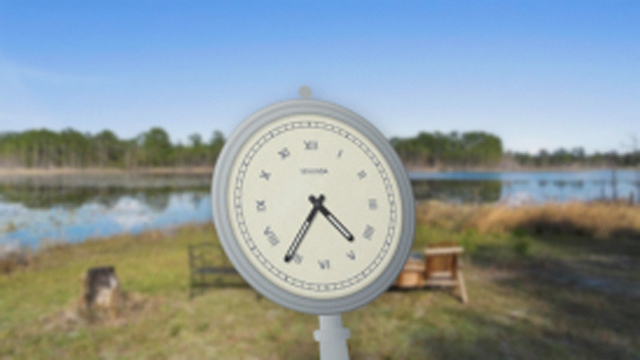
h=4 m=36
